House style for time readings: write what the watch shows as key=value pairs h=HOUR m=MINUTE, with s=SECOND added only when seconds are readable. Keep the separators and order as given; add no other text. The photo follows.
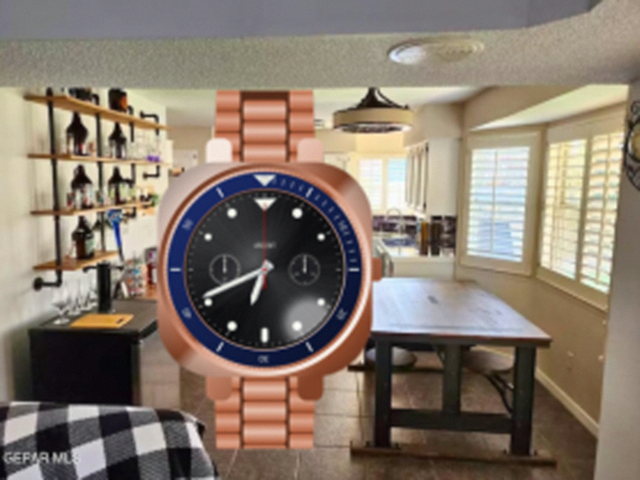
h=6 m=41
